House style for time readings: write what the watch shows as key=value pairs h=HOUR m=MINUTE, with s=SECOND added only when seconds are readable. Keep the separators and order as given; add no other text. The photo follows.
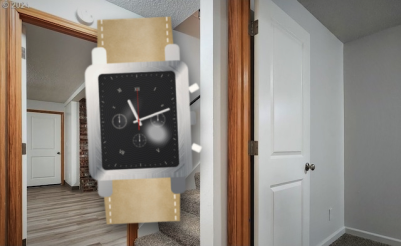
h=11 m=12
